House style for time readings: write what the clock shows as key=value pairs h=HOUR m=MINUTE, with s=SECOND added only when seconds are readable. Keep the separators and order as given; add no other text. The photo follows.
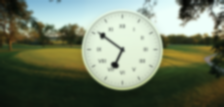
h=6 m=51
